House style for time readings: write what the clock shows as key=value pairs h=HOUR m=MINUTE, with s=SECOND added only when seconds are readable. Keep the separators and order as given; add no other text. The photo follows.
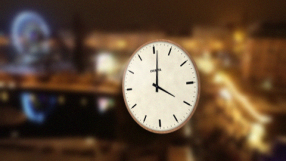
h=4 m=1
